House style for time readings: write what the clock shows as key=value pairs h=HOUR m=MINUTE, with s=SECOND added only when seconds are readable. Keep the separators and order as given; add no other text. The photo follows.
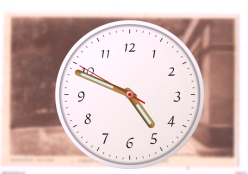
h=4 m=48 s=50
